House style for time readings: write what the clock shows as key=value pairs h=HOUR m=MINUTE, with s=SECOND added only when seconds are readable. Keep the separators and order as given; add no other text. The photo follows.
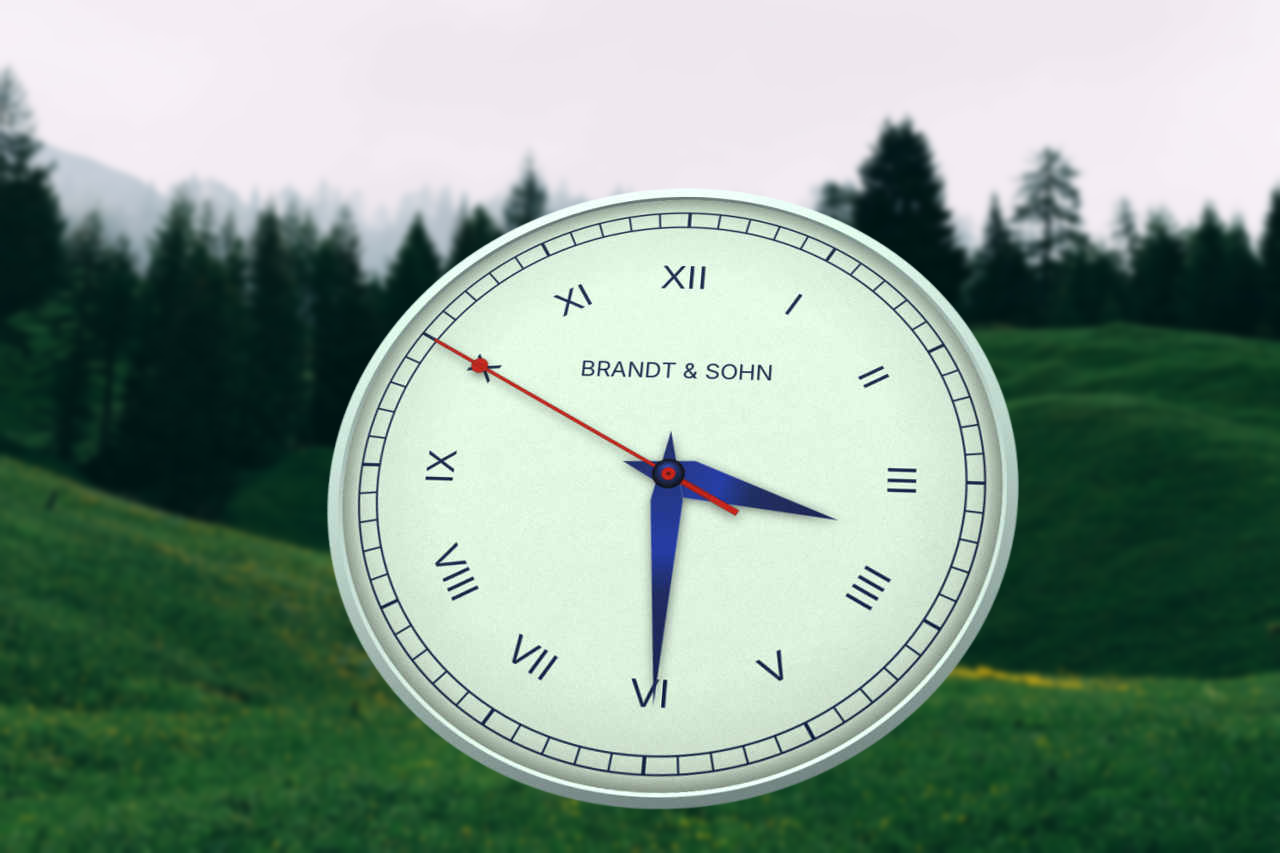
h=3 m=29 s=50
